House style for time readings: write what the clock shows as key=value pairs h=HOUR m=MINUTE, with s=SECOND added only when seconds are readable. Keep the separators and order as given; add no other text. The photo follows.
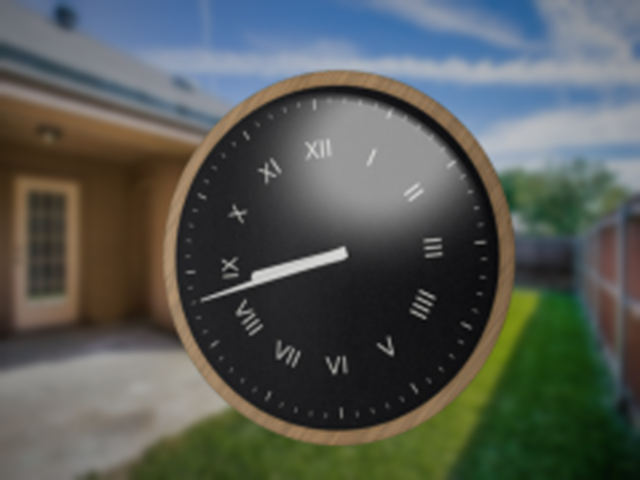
h=8 m=43
